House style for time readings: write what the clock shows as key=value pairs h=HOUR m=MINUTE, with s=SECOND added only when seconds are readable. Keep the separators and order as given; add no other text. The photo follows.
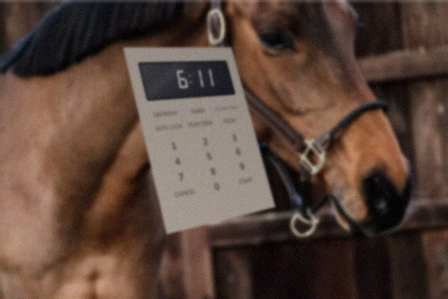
h=6 m=11
